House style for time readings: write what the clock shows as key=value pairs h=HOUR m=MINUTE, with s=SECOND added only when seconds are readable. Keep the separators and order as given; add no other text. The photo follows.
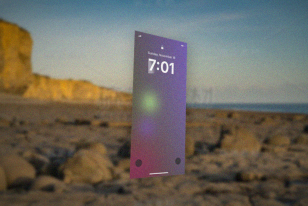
h=7 m=1
